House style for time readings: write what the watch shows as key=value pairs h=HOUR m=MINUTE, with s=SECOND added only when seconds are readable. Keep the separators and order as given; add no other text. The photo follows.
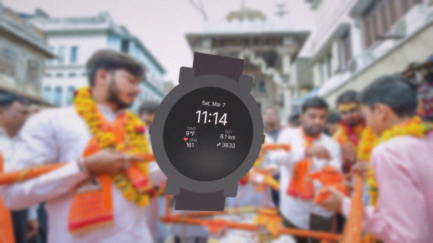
h=11 m=14
